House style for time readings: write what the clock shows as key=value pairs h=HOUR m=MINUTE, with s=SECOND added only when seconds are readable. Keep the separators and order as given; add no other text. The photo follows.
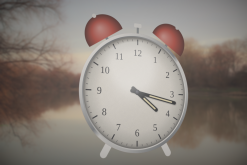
h=4 m=17
